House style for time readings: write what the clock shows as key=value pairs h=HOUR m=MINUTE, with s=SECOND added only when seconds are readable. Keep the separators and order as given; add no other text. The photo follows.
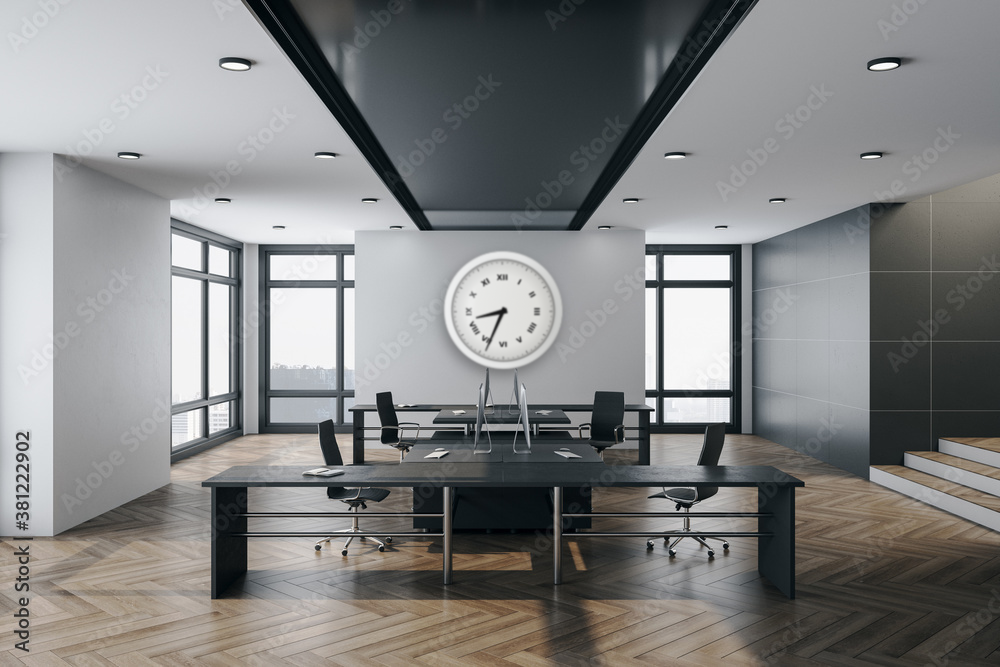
h=8 m=34
